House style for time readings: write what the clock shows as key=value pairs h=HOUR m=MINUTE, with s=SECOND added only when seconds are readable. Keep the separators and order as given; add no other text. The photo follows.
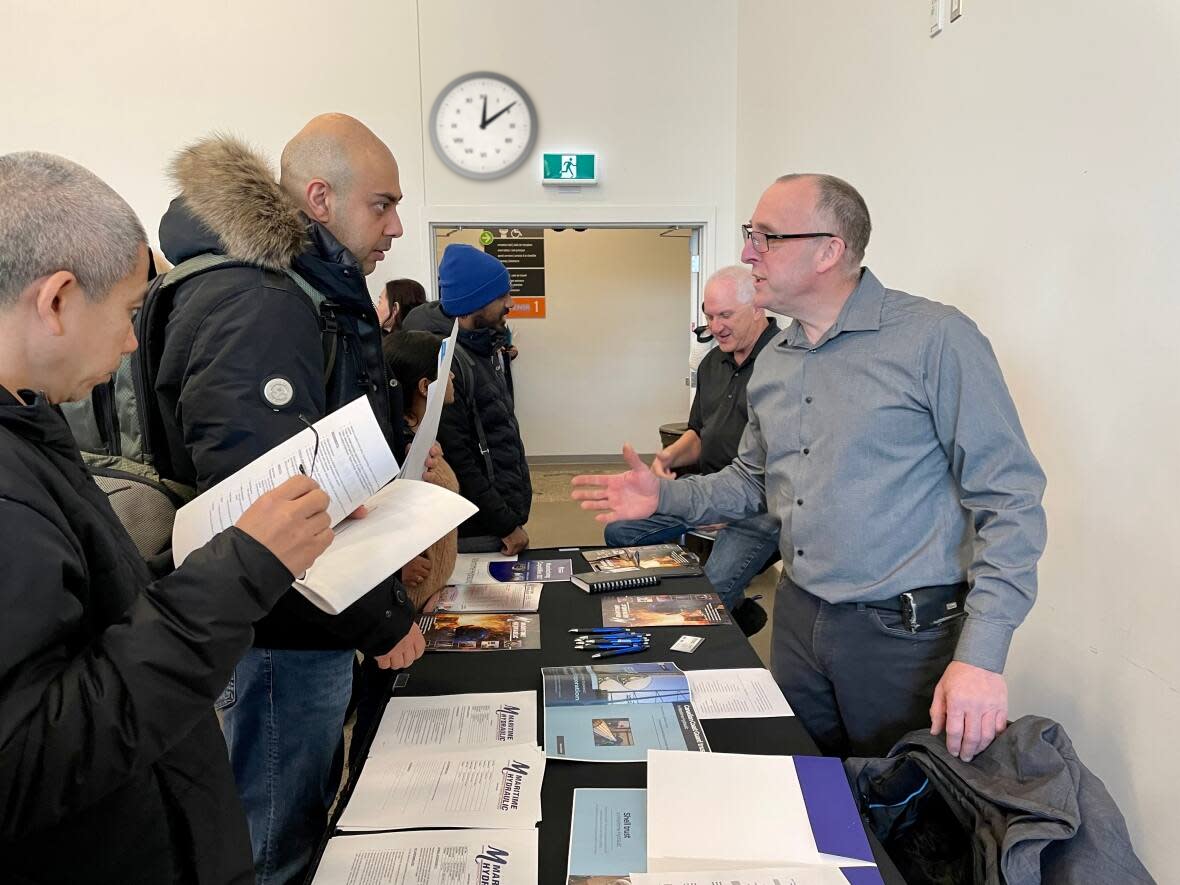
h=12 m=9
